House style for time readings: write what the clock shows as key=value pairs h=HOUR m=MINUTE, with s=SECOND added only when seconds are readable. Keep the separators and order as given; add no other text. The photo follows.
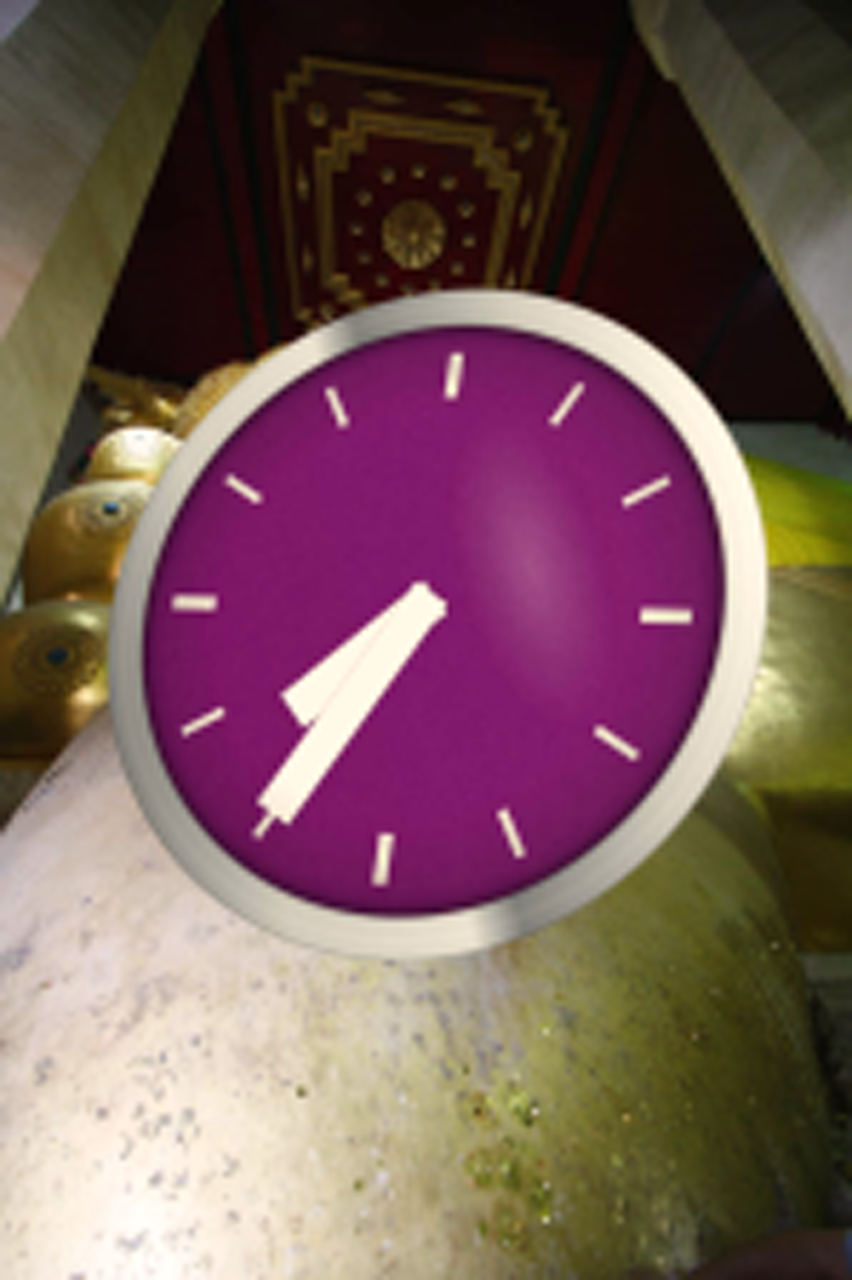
h=7 m=35
